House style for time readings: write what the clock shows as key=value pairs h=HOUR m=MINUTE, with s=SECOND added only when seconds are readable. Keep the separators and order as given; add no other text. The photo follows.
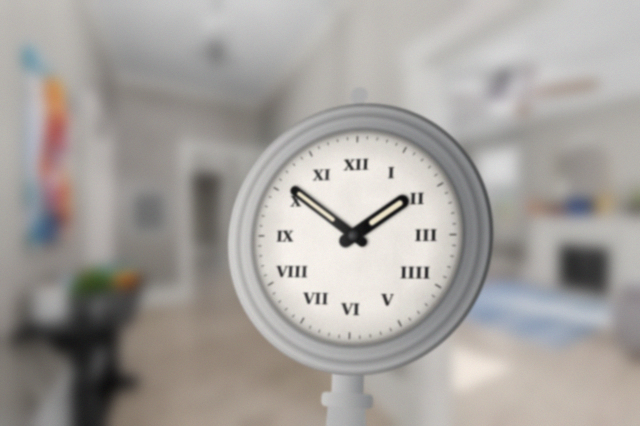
h=1 m=51
